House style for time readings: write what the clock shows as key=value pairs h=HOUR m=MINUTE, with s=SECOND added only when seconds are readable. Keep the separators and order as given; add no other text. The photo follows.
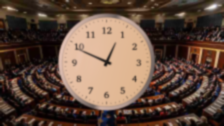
h=12 m=49
